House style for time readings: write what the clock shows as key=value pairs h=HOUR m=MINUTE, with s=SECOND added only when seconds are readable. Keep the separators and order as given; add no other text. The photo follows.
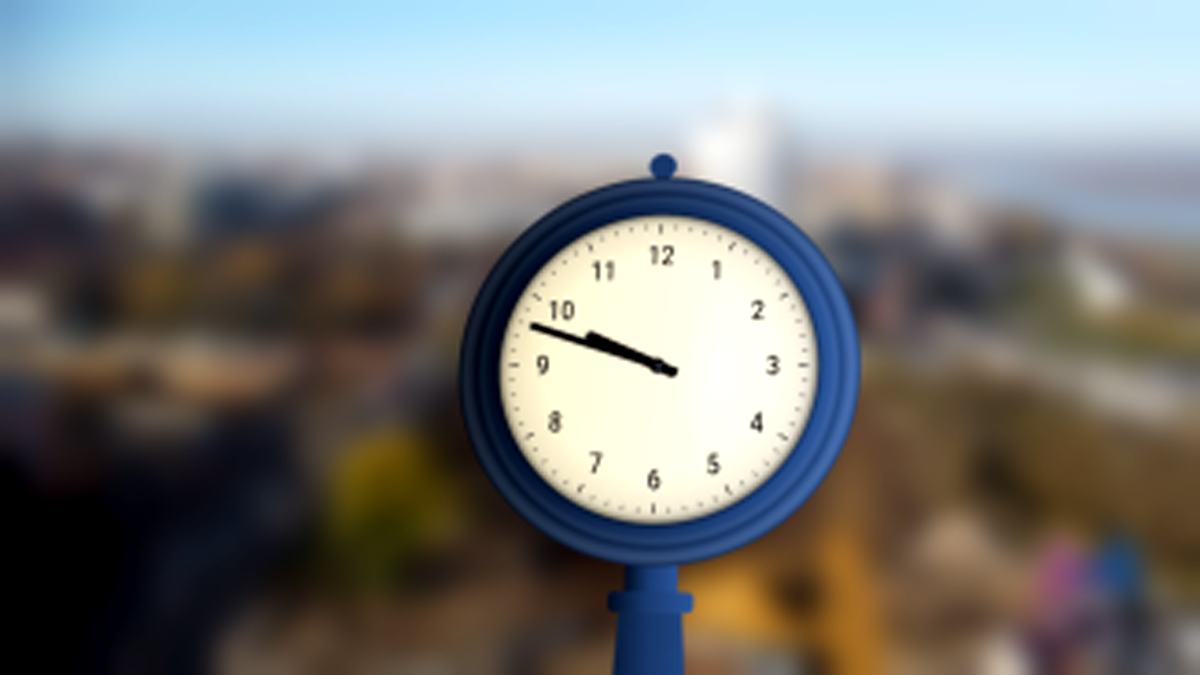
h=9 m=48
